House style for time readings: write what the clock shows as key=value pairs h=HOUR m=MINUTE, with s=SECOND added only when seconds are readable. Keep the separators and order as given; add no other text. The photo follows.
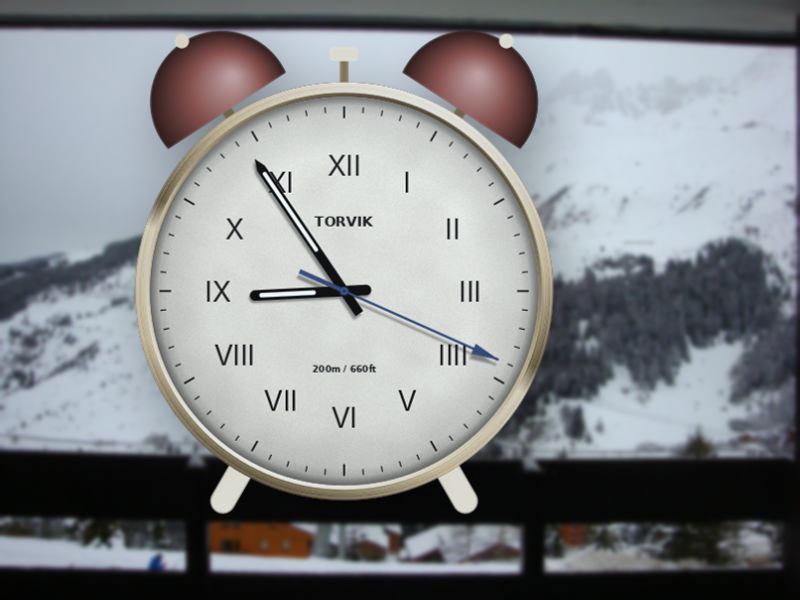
h=8 m=54 s=19
